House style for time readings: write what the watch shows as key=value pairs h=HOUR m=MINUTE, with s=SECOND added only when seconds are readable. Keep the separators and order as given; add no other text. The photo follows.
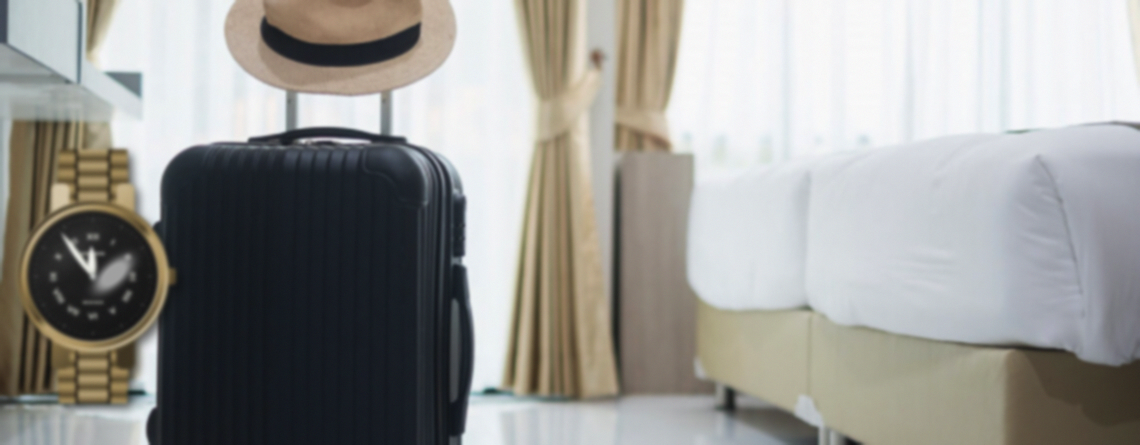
h=11 m=54
